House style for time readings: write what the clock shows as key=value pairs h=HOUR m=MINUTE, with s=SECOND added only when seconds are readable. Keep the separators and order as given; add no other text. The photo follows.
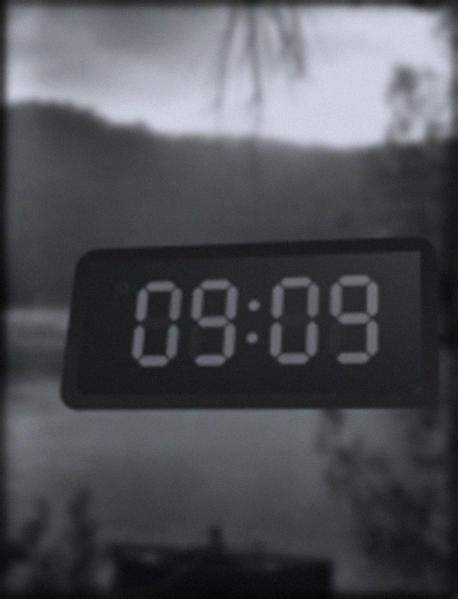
h=9 m=9
